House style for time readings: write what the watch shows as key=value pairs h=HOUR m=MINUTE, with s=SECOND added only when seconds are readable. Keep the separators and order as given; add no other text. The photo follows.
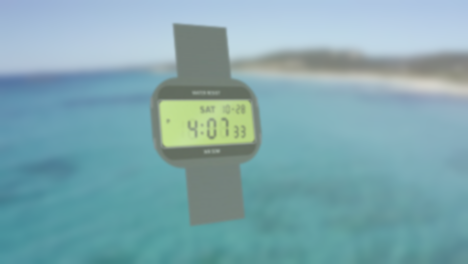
h=4 m=7 s=33
